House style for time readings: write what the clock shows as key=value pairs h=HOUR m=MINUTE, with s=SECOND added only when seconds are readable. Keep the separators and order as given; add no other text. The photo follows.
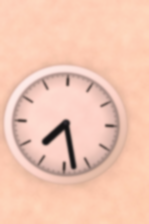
h=7 m=28
